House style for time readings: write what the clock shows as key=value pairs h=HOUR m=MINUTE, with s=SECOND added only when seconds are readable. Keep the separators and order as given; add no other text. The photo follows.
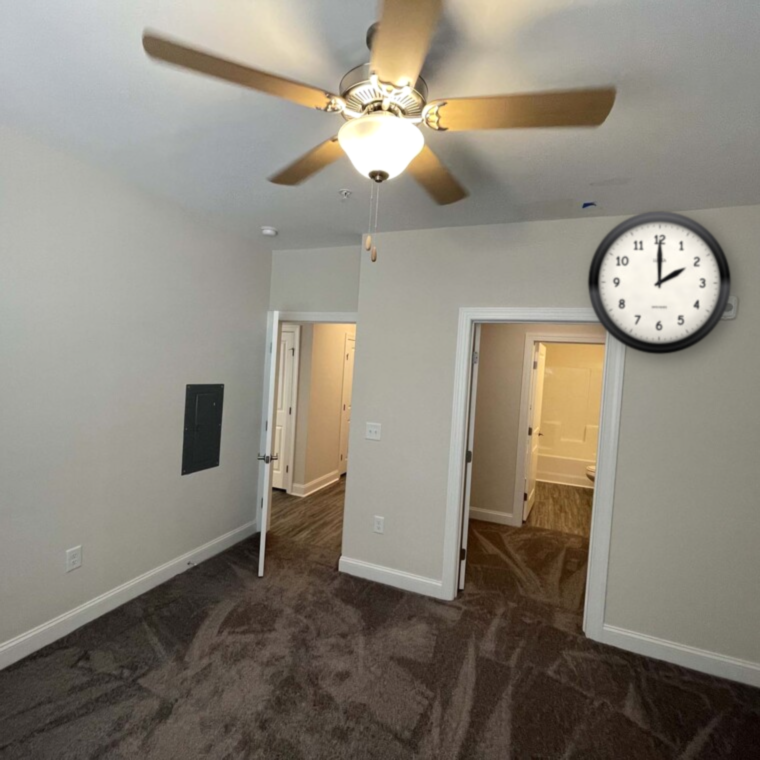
h=2 m=0
